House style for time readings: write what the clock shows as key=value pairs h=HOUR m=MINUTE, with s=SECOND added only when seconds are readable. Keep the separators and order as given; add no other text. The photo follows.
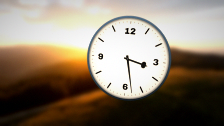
h=3 m=28
